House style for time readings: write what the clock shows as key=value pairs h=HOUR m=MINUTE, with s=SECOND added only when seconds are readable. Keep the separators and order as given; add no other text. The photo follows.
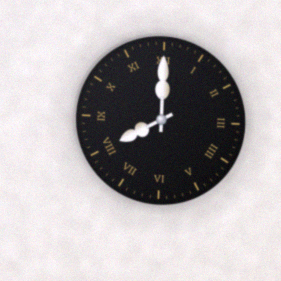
h=8 m=0
